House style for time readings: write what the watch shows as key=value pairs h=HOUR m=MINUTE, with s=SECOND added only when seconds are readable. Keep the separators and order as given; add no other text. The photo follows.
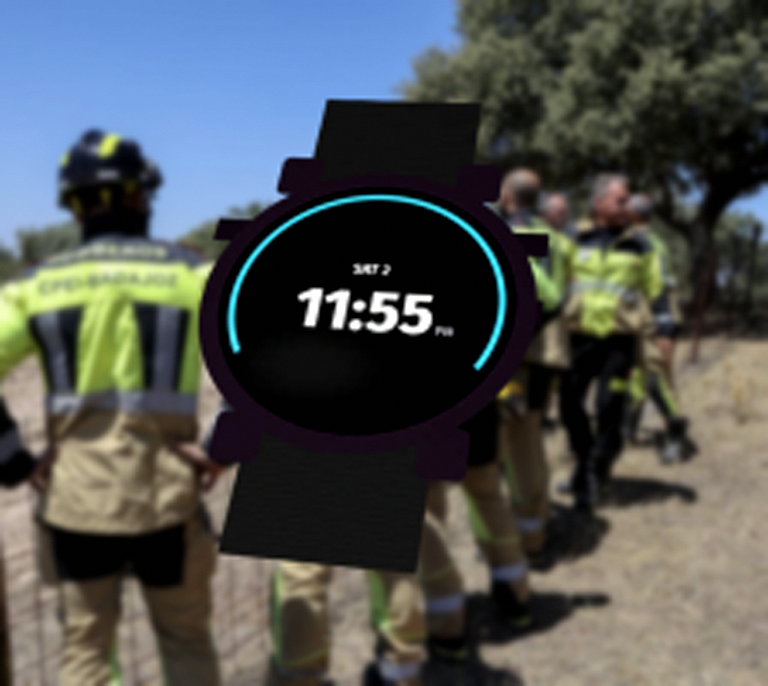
h=11 m=55
